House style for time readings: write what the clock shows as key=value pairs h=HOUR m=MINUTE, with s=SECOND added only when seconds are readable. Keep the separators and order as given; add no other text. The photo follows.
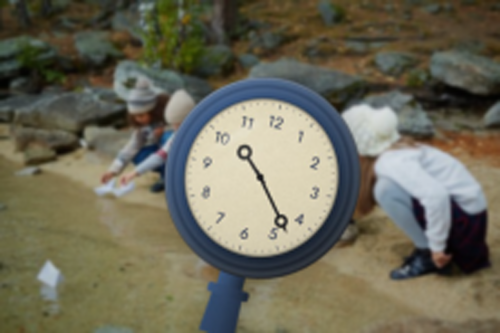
h=10 m=23
